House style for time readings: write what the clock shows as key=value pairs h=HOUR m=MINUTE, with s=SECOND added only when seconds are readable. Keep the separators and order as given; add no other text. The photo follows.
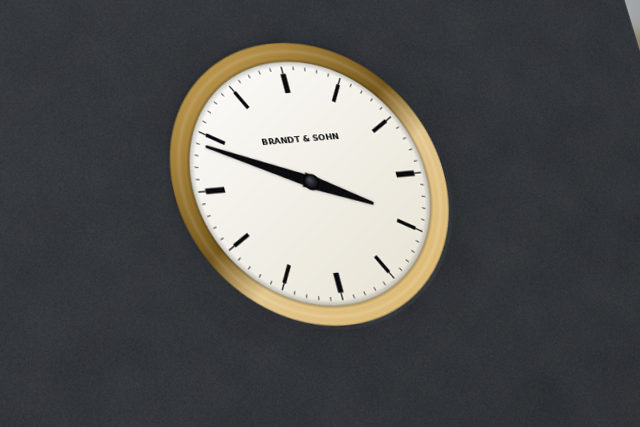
h=3 m=49
